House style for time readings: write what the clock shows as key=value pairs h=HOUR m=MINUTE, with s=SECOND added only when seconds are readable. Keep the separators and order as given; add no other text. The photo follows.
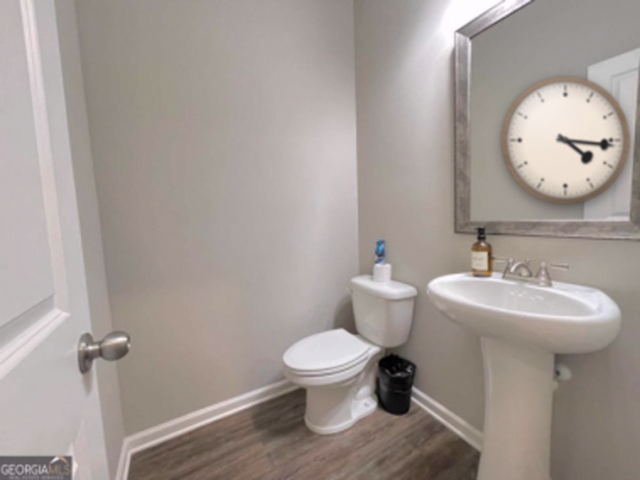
h=4 m=16
